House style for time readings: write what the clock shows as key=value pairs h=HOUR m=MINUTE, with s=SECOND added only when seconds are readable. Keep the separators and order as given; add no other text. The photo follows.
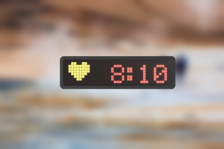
h=8 m=10
